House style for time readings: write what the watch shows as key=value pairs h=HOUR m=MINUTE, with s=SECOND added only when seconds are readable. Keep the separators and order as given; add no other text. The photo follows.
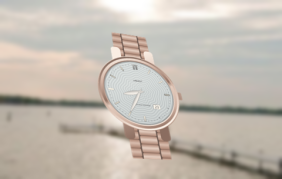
h=8 m=35
